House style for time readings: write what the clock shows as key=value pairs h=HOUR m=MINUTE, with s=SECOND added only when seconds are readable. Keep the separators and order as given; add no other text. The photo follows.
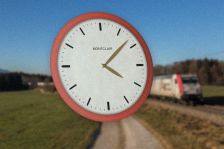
h=4 m=8
